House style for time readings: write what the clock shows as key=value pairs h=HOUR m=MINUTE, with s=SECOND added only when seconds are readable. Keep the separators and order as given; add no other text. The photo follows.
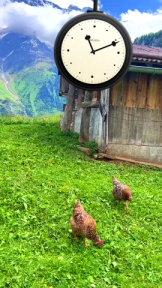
h=11 m=11
